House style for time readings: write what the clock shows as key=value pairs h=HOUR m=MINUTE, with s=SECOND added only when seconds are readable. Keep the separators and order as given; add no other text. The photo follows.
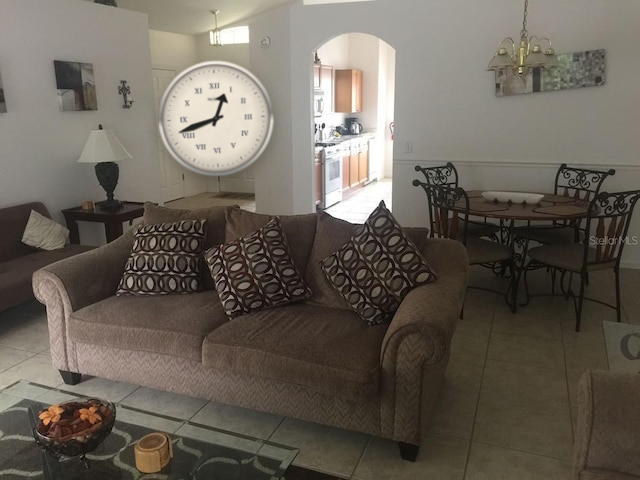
h=12 m=42
